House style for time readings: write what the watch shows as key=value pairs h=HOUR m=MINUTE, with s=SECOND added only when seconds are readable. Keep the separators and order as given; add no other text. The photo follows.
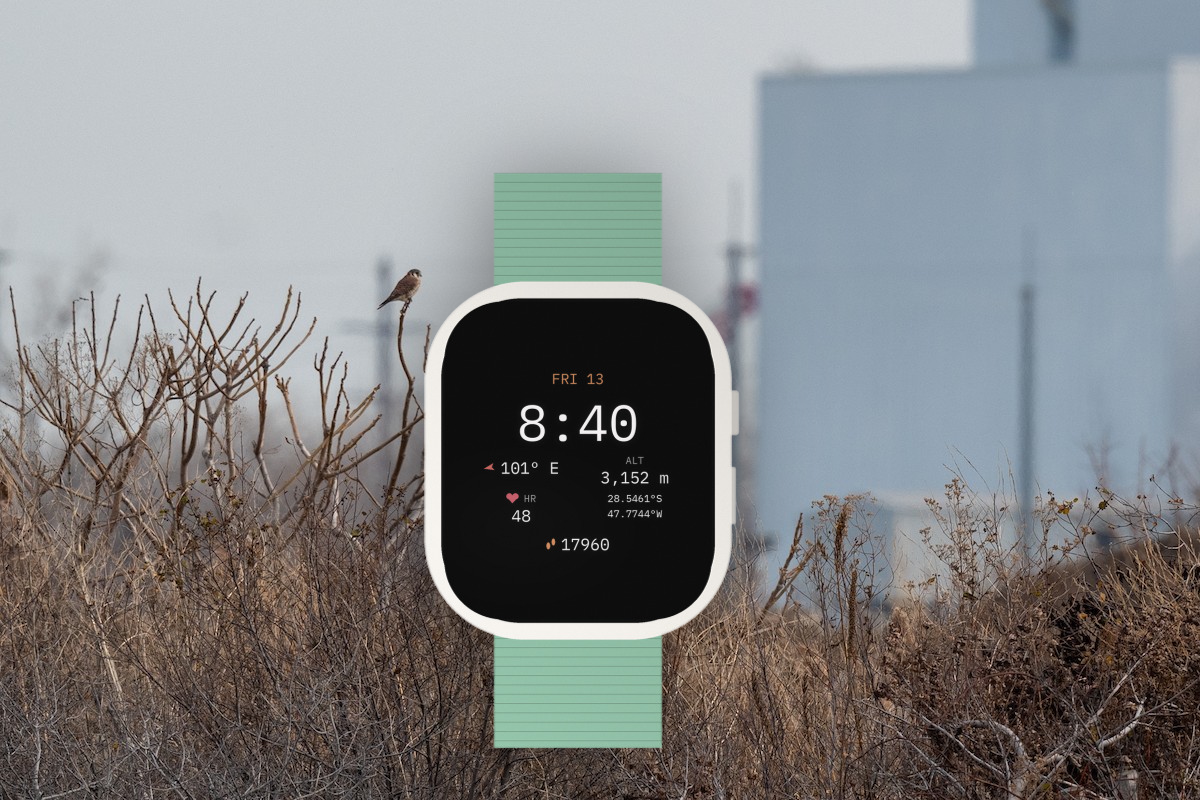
h=8 m=40
